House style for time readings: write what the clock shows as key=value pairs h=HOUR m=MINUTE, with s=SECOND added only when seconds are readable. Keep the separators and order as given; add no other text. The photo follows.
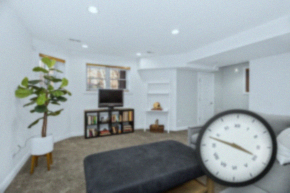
h=3 m=48
